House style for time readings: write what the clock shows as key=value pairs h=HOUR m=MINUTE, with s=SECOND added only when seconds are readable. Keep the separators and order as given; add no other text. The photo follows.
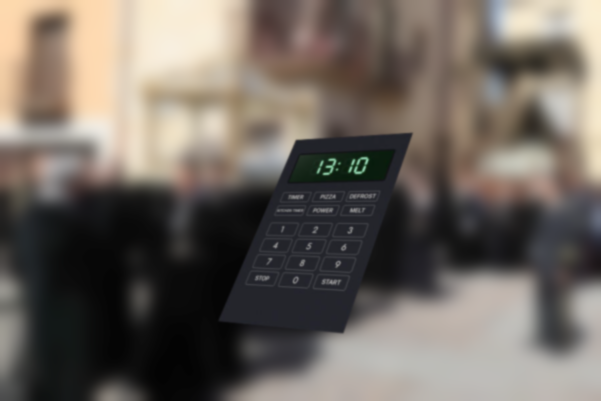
h=13 m=10
